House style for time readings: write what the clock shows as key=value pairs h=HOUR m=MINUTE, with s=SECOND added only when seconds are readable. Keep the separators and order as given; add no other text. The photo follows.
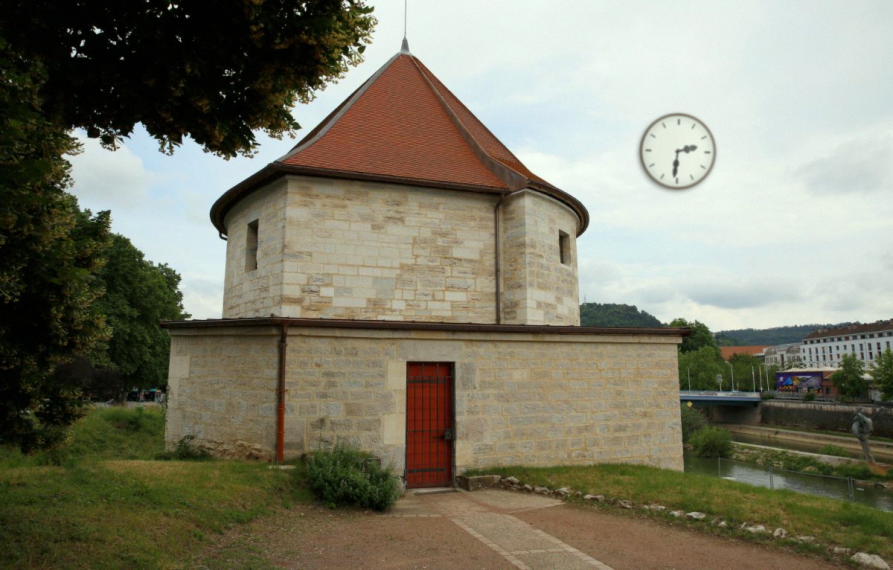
h=2 m=31
